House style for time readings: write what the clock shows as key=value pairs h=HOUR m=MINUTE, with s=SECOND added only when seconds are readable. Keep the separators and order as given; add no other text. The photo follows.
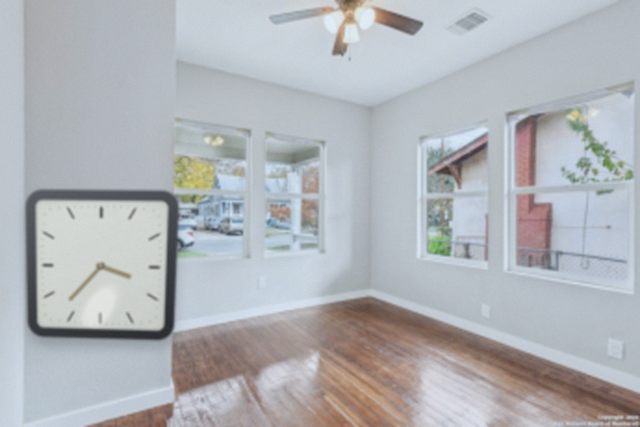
h=3 m=37
